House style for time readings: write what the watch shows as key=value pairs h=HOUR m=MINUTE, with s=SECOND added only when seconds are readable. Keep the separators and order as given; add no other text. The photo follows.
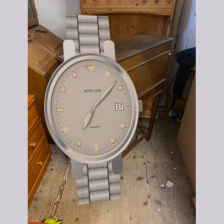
h=7 m=8
